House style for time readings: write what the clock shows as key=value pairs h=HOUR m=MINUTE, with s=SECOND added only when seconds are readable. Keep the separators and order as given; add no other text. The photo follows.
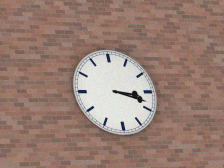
h=3 m=18
